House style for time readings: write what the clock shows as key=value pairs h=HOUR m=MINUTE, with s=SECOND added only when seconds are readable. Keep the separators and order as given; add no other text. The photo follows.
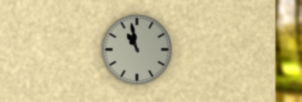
h=10 m=58
